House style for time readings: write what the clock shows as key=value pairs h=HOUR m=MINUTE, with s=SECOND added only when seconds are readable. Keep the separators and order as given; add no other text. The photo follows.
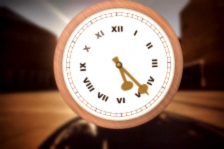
h=5 m=23
